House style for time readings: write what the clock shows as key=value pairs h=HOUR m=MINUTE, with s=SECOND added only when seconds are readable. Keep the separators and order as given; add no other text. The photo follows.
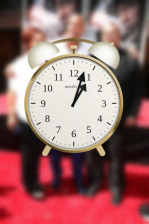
h=1 m=3
